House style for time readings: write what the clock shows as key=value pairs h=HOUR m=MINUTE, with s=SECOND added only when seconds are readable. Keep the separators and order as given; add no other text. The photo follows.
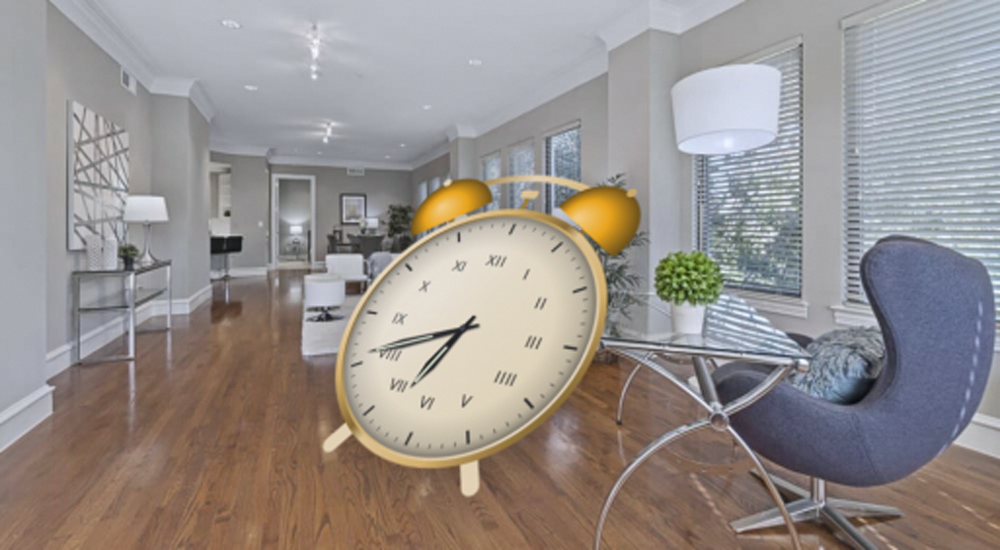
h=6 m=41
